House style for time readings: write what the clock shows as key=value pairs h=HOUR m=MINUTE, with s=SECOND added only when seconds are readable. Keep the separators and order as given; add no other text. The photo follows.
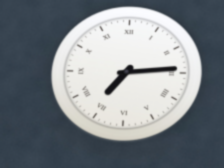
h=7 m=14
